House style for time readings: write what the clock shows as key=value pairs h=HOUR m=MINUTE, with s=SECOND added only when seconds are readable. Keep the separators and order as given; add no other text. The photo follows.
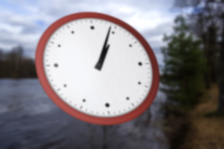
h=1 m=4
